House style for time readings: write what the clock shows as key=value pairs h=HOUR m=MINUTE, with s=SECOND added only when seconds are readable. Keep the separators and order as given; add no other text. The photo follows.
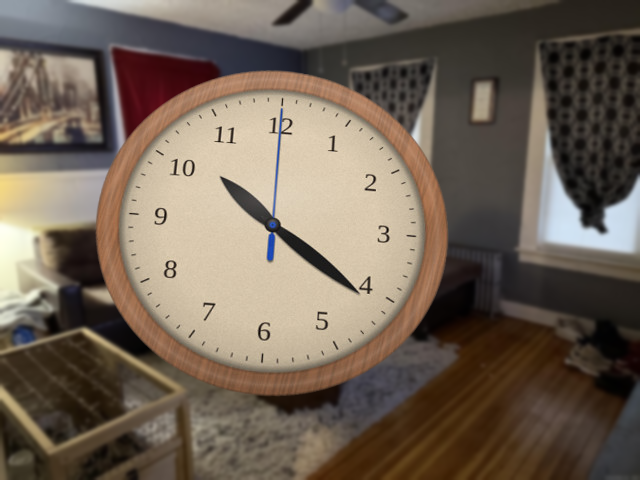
h=10 m=21 s=0
